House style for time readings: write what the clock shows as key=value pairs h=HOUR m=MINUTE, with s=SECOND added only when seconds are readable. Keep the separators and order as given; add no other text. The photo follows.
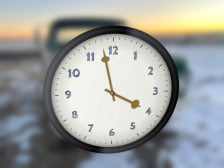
h=3 m=58
